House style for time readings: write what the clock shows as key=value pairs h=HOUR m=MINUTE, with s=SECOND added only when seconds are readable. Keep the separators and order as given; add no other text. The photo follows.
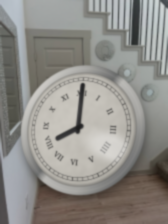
h=8 m=0
